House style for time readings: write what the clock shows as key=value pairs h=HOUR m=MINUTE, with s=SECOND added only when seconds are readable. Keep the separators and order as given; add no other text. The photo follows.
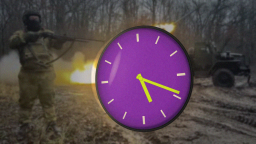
h=5 m=19
